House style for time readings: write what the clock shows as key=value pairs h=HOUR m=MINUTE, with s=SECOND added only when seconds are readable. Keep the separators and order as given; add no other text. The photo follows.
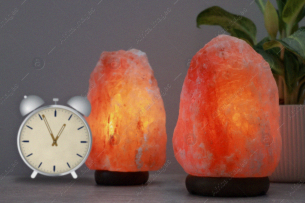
h=12 m=56
